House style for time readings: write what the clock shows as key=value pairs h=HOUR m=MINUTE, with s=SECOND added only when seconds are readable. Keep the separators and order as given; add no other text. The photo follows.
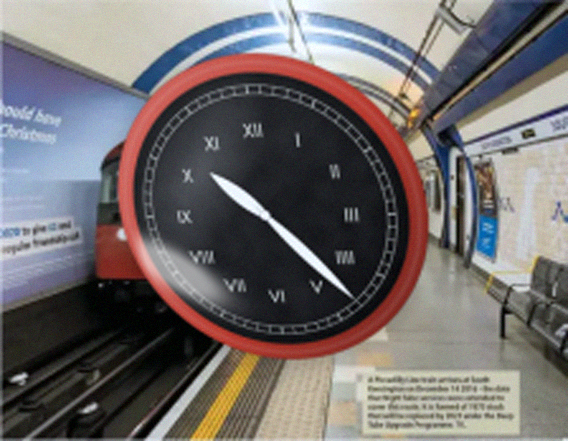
h=10 m=23
